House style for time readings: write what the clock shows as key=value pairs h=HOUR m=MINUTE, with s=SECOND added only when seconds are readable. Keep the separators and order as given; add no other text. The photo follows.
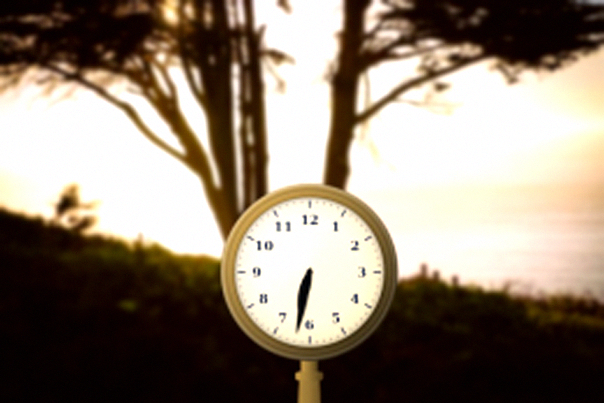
h=6 m=32
